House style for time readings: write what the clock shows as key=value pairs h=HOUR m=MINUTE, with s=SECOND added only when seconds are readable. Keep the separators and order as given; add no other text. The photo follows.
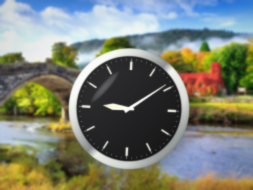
h=9 m=9
